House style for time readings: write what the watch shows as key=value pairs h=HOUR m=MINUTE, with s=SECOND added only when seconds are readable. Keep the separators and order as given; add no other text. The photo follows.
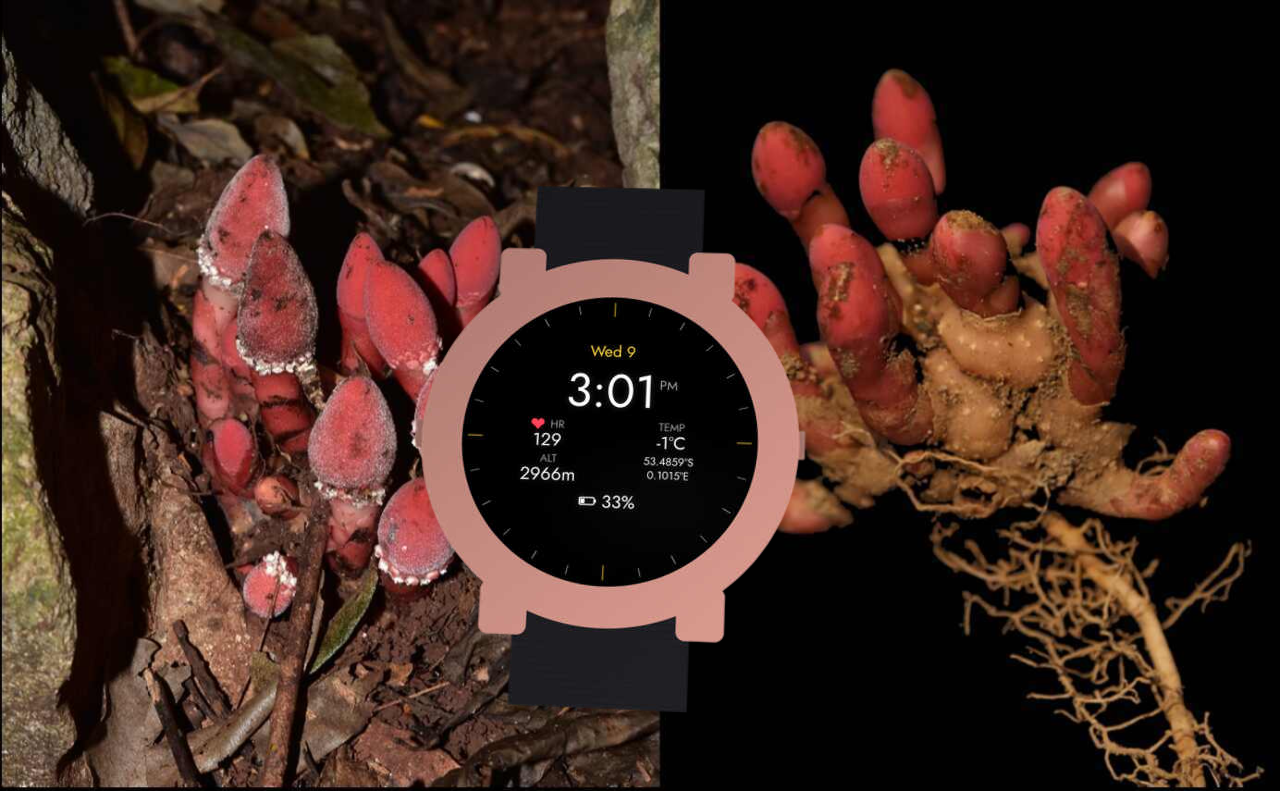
h=3 m=1
